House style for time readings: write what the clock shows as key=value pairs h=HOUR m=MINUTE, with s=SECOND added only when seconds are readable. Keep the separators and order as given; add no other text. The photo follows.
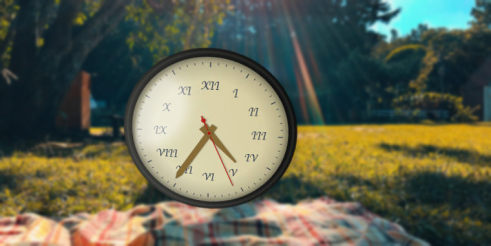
h=4 m=35 s=26
